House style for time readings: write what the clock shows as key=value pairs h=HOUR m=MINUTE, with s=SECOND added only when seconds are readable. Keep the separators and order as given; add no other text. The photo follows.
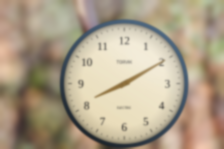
h=8 m=10
